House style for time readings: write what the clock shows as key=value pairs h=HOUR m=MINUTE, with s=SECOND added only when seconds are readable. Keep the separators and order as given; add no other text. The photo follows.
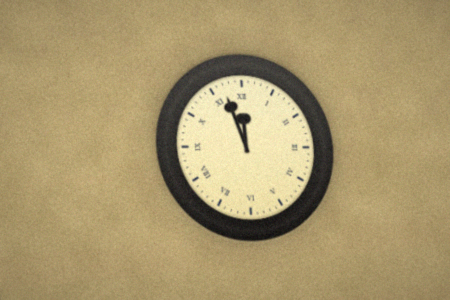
h=11 m=57
